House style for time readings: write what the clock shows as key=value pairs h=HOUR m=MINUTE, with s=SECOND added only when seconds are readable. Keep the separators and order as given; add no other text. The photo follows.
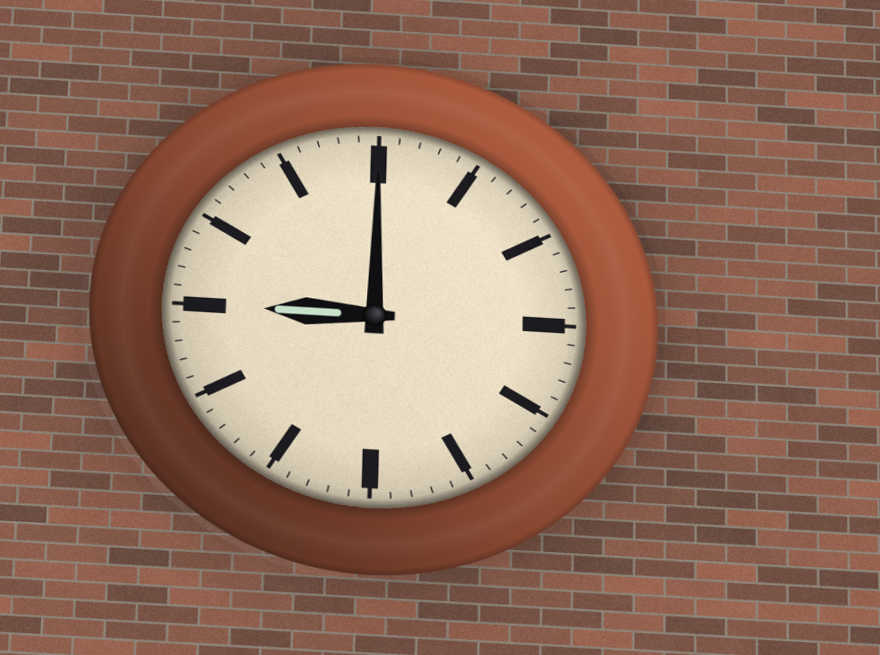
h=9 m=0
